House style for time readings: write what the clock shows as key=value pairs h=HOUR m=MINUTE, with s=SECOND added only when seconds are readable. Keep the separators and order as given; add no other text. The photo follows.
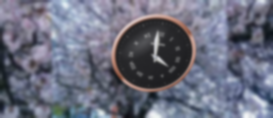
h=3 m=59
